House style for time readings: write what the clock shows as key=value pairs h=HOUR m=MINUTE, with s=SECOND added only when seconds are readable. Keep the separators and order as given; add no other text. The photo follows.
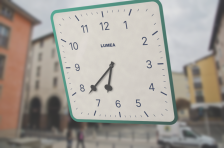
h=6 m=38
